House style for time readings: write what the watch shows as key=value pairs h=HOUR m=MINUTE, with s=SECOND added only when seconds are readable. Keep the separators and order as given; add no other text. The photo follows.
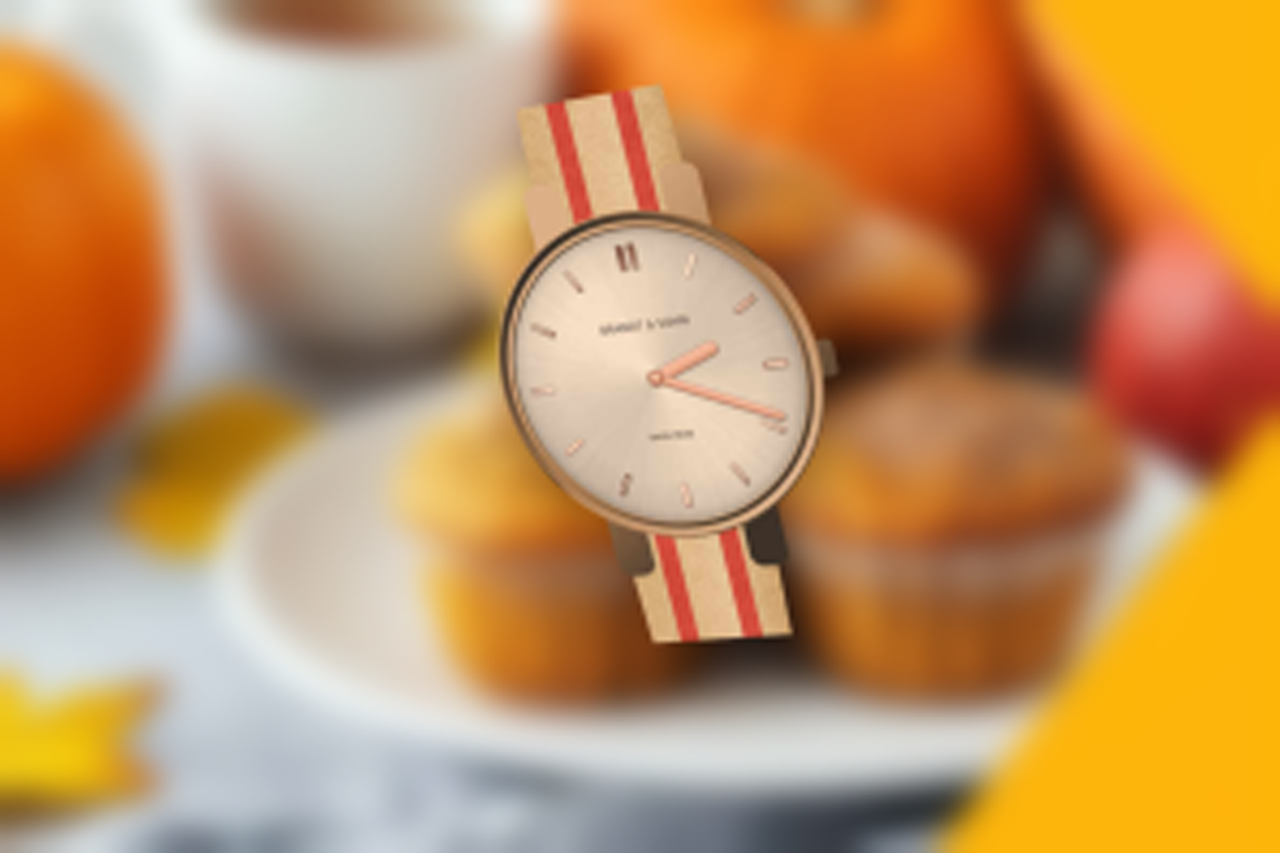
h=2 m=19
